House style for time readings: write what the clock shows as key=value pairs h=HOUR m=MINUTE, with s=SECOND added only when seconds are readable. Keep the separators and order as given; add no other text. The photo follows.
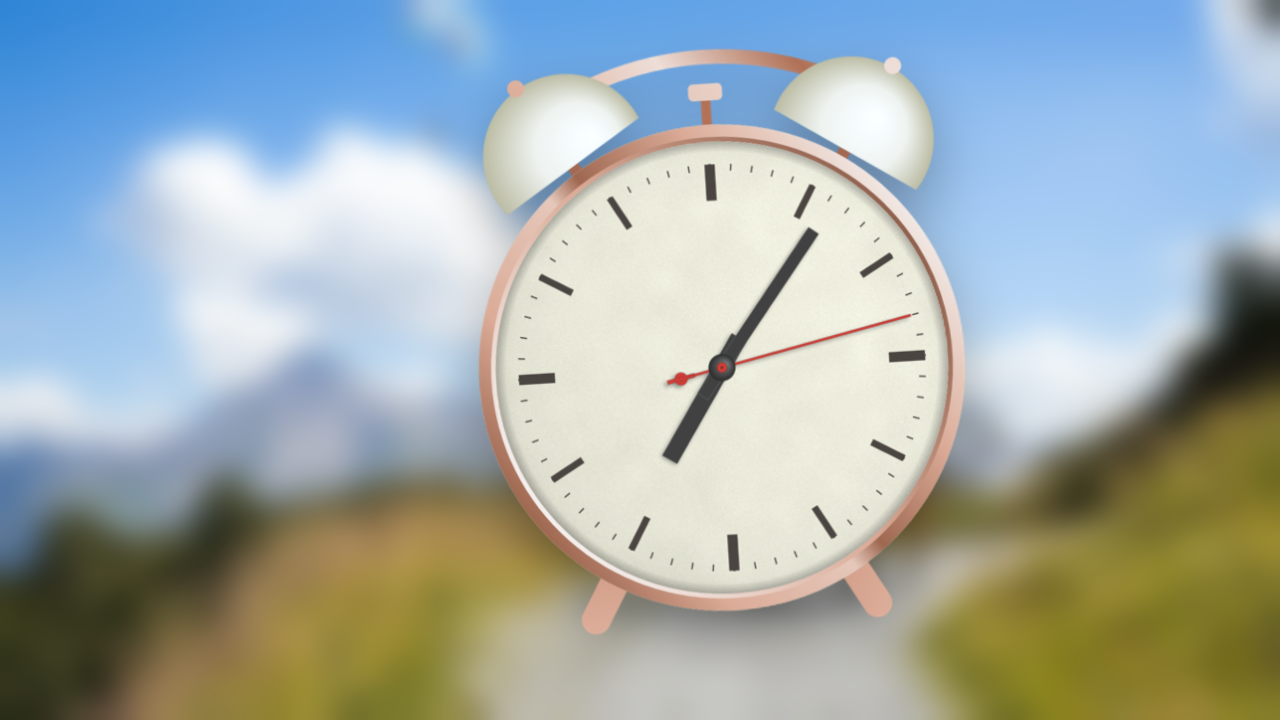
h=7 m=6 s=13
